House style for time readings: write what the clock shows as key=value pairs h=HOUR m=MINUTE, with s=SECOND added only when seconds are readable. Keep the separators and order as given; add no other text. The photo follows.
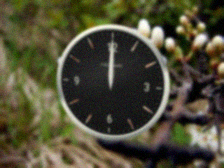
h=12 m=0
